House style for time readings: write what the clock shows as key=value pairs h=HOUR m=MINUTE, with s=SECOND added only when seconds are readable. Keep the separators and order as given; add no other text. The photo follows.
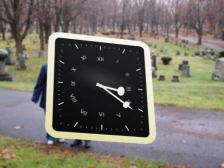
h=3 m=21
